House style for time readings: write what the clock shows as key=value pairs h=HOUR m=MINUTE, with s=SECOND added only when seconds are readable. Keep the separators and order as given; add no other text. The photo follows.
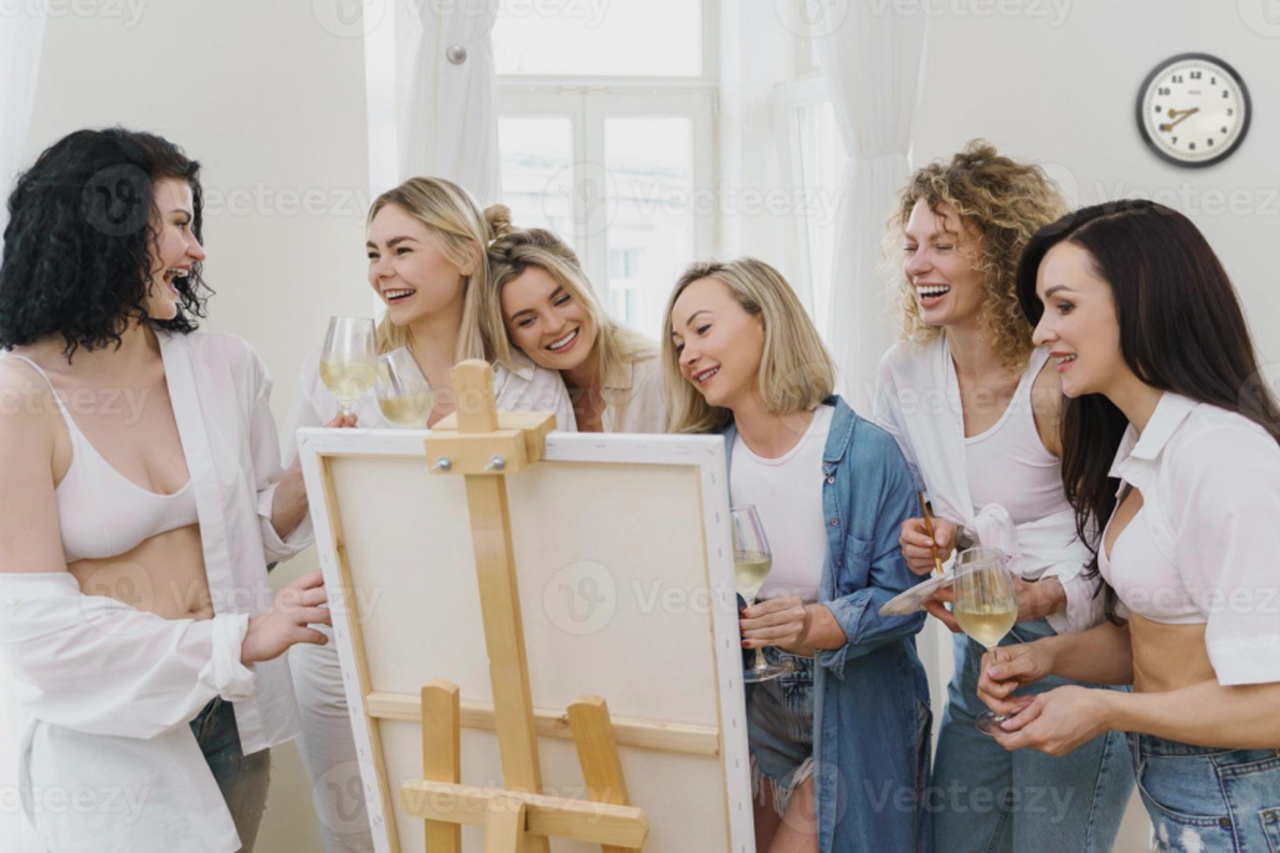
h=8 m=39
